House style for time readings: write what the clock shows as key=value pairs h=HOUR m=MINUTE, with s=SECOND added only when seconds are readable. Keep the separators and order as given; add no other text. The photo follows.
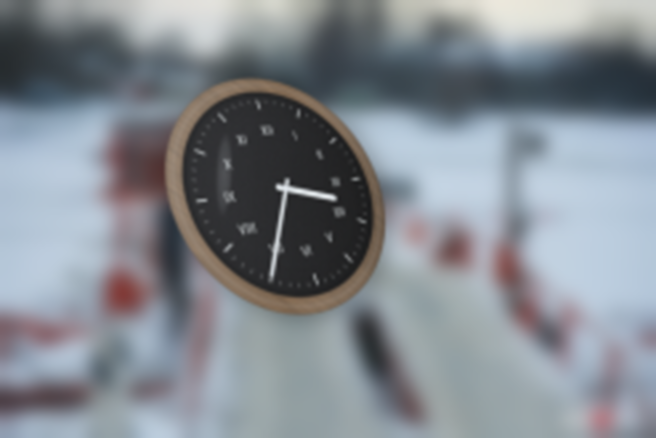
h=3 m=35
